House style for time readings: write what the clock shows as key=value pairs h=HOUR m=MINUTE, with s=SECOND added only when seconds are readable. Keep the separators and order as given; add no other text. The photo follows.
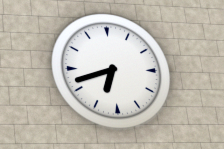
h=6 m=42
